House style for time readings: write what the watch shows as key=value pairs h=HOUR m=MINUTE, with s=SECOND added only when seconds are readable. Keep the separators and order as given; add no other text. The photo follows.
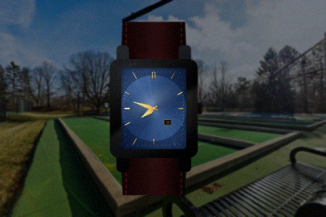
h=7 m=48
